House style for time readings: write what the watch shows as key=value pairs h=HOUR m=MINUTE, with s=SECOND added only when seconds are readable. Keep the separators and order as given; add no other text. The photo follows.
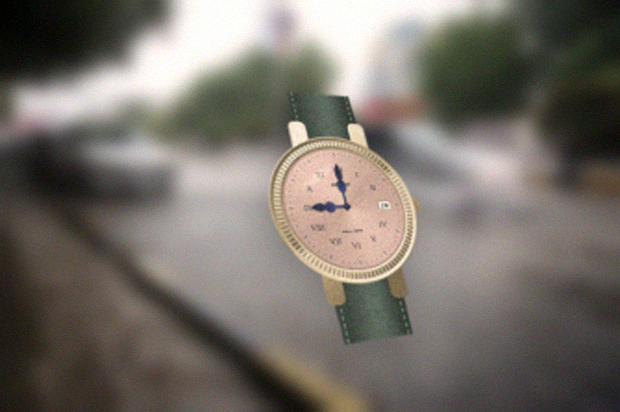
h=9 m=0
